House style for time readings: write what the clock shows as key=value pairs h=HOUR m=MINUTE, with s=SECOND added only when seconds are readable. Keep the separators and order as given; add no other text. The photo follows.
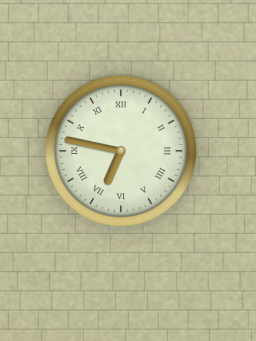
h=6 m=47
